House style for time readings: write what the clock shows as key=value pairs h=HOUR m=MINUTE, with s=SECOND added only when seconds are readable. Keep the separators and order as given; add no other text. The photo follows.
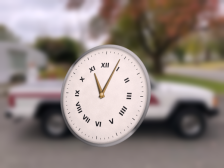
h=11 m=4
